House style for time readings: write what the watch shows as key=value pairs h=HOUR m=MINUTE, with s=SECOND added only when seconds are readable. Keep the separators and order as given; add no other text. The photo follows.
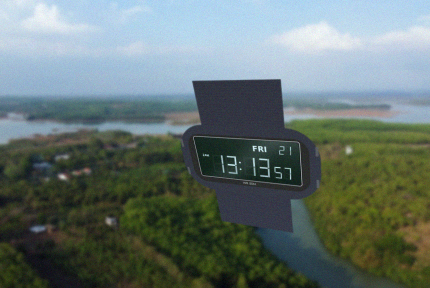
h=13 m=13 s=57
